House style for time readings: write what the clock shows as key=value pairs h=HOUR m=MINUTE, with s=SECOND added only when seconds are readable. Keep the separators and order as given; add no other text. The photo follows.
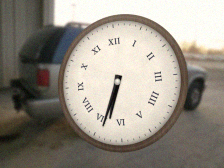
h=6 m=34
